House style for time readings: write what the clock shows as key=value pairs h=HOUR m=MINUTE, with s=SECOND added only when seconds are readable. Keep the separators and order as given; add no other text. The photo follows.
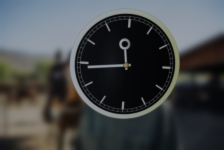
h=11 m=44
